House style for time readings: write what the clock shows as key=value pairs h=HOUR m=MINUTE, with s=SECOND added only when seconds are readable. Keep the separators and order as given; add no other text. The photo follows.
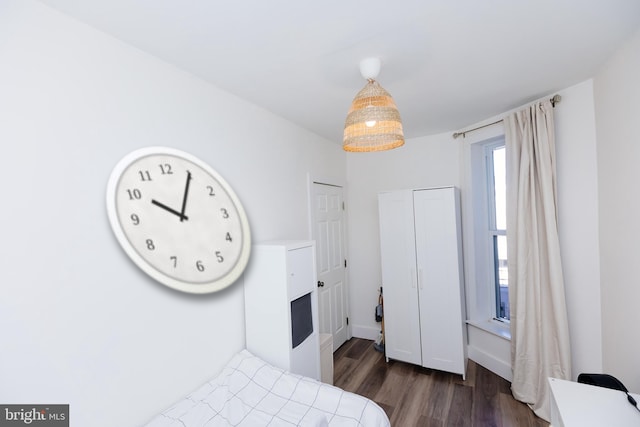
h=10 m=5
